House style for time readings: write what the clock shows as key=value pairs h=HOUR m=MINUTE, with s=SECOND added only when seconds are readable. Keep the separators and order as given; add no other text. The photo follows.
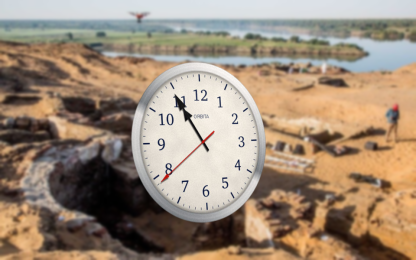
h=10 m=54 s=39
